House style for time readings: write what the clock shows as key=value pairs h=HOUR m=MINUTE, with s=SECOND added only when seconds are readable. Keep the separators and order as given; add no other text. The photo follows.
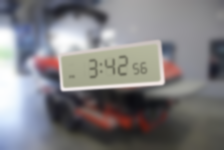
h=3 m=42
